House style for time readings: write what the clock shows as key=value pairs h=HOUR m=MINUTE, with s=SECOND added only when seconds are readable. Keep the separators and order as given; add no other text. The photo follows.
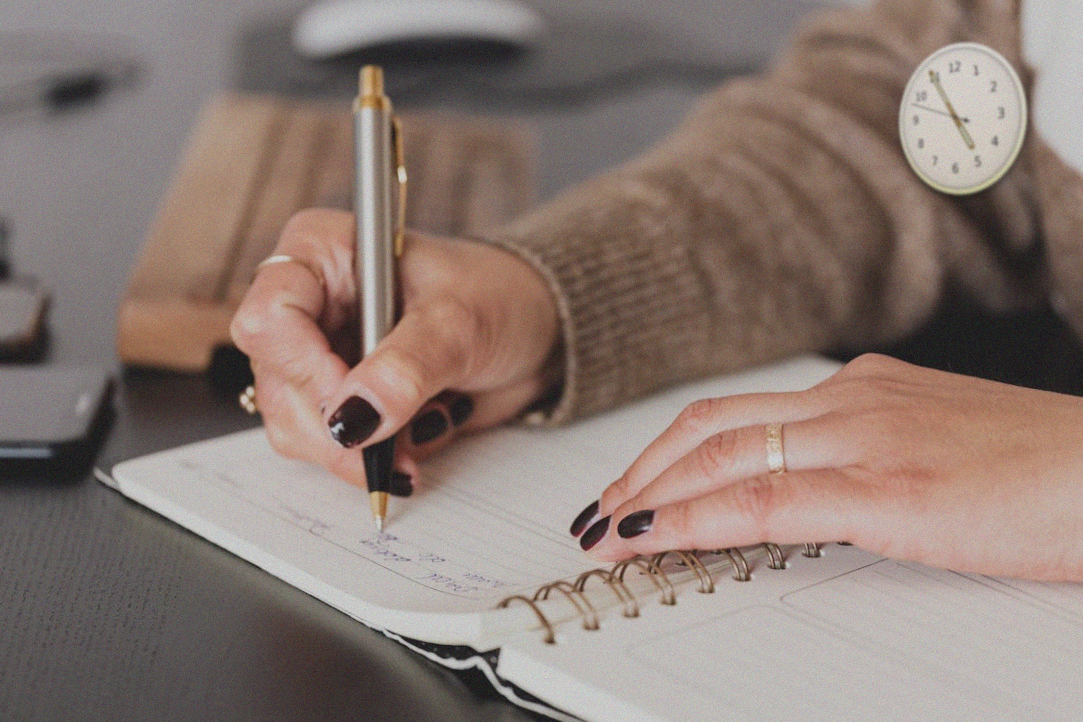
h=4 m=54 s=48
